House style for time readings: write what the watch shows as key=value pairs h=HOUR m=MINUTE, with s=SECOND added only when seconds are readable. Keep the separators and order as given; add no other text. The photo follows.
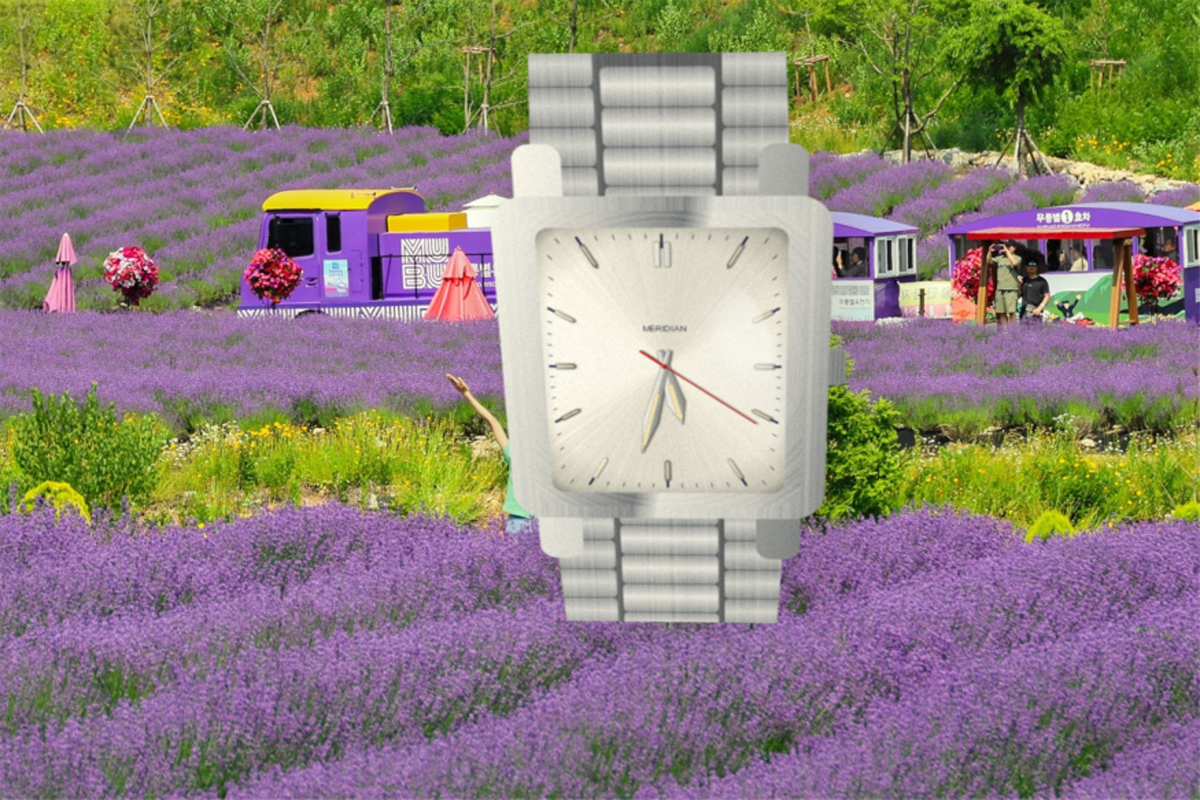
h=5 m=32 s=21
